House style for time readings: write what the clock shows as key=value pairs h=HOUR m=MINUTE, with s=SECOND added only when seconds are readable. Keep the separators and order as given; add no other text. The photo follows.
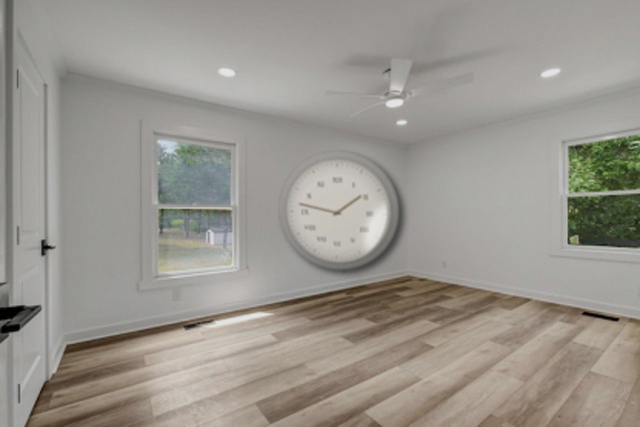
h=1 m=47
